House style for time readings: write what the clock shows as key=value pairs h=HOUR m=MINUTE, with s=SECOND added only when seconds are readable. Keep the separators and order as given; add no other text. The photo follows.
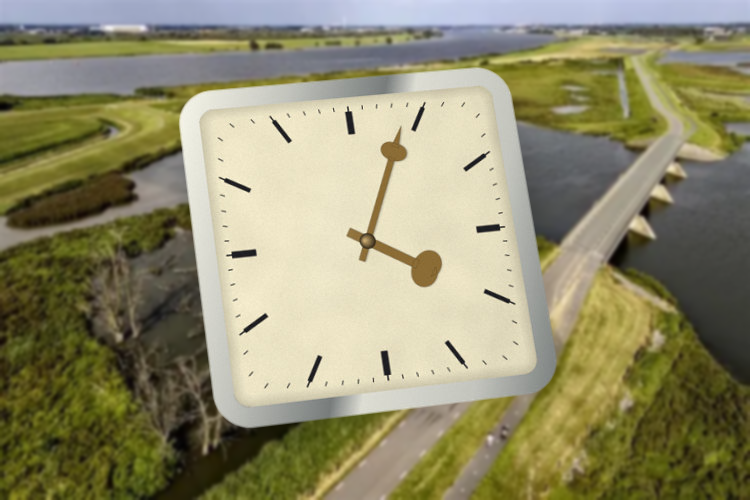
h=4 m=4
